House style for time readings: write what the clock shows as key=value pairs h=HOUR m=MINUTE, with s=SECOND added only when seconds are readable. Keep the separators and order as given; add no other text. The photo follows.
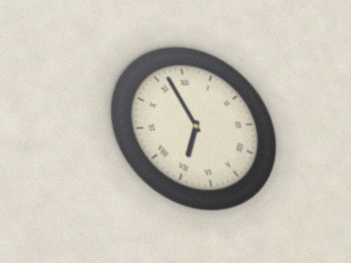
h=6 m=57
